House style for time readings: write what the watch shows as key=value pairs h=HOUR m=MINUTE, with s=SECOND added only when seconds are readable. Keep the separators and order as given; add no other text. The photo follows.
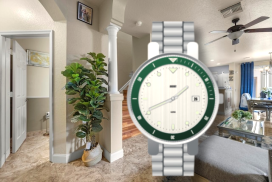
h=1 m=41
